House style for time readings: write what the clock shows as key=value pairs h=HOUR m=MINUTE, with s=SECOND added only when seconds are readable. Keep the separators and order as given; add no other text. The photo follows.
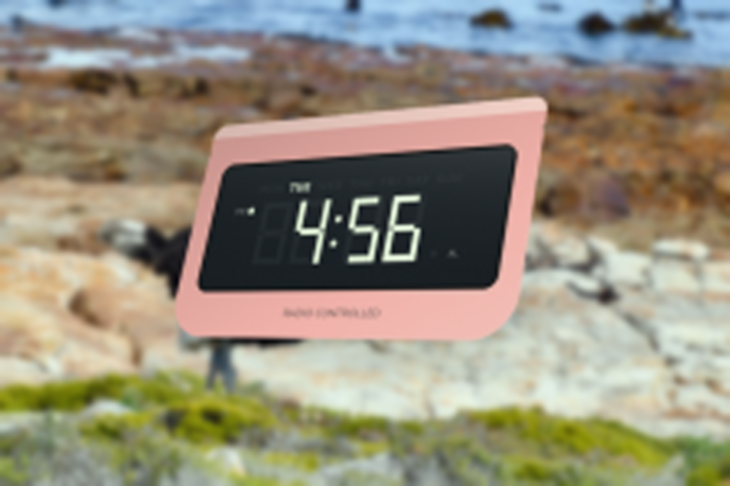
h=4 m=56
